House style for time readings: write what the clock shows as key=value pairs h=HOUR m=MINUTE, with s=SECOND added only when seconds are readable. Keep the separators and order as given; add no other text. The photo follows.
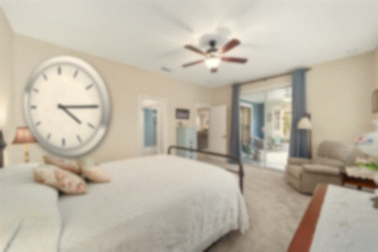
h=4 m=15
